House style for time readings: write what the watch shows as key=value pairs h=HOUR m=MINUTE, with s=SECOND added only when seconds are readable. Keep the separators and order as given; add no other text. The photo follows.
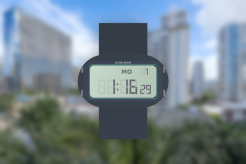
h=1 m=16 s=29
